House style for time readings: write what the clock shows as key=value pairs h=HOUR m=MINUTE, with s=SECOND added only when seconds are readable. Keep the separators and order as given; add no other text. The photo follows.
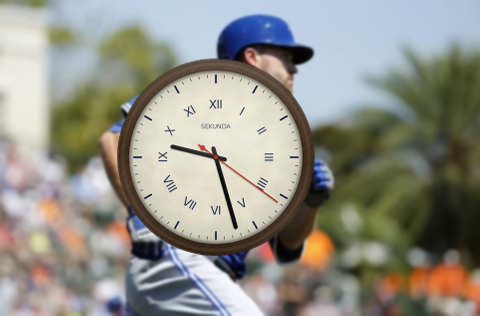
h=9 m=27 s=21
